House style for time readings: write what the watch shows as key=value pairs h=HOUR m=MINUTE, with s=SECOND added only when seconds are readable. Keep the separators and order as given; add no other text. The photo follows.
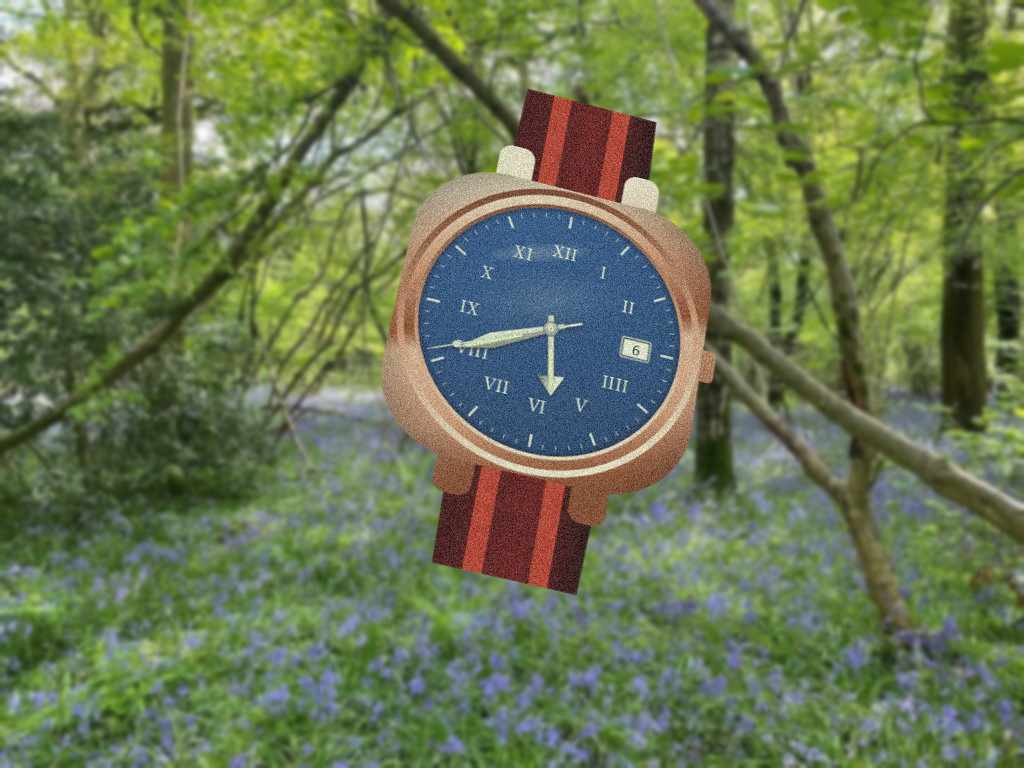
h=5 m=40 s=41
